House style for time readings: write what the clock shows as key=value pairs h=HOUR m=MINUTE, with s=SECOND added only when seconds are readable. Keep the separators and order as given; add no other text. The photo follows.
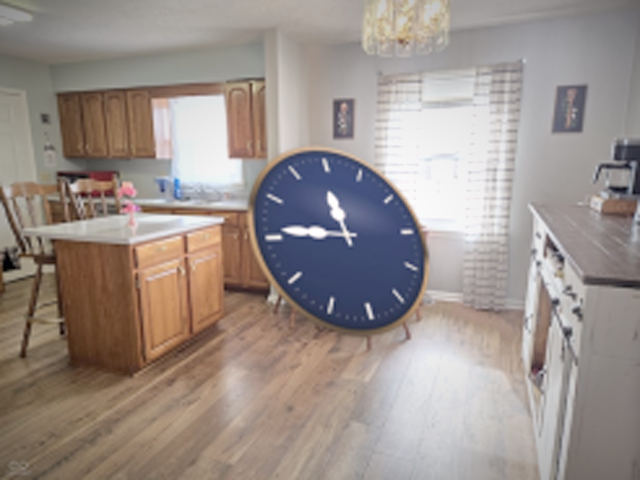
h=11 m=46
